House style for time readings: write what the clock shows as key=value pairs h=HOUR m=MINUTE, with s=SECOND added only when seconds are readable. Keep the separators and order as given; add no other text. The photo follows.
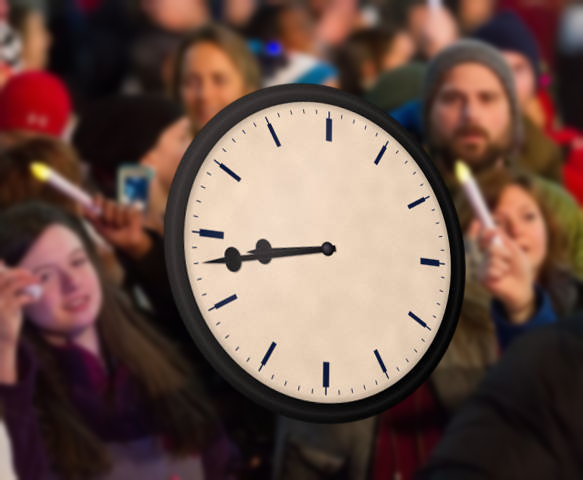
h=8 m=43
